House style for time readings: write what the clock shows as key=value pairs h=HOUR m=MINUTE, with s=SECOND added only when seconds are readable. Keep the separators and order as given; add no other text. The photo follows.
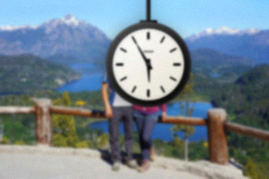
h=5 m=55
